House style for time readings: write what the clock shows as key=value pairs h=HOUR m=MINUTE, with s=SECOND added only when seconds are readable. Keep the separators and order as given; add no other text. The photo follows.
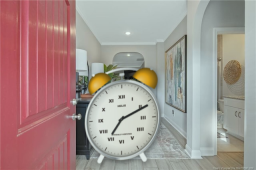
h=7 m=11
